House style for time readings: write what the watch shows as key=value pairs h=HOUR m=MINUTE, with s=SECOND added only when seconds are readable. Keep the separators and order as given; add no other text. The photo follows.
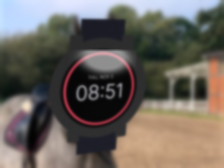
h=8 m=51
